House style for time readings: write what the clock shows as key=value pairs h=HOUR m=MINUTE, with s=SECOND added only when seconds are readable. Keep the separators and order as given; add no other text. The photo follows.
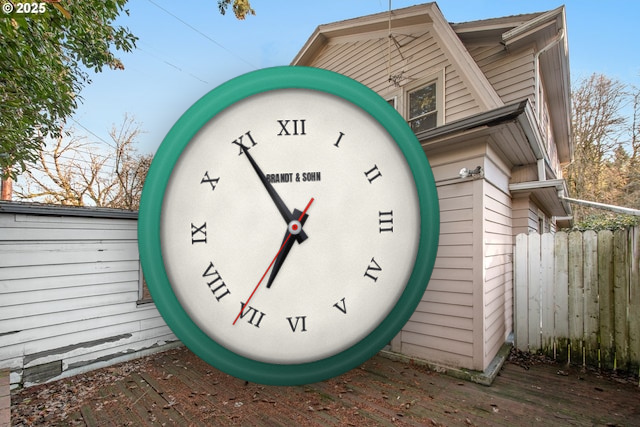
h=6 m=54 s=36
